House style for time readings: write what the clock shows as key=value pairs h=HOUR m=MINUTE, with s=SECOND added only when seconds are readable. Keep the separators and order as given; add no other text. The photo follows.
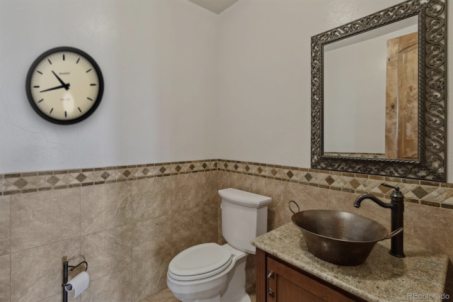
h=10 m=43
